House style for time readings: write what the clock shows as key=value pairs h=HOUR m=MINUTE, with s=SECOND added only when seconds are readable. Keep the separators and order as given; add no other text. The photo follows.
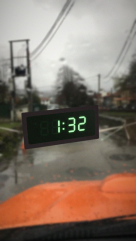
h=1 m=32
